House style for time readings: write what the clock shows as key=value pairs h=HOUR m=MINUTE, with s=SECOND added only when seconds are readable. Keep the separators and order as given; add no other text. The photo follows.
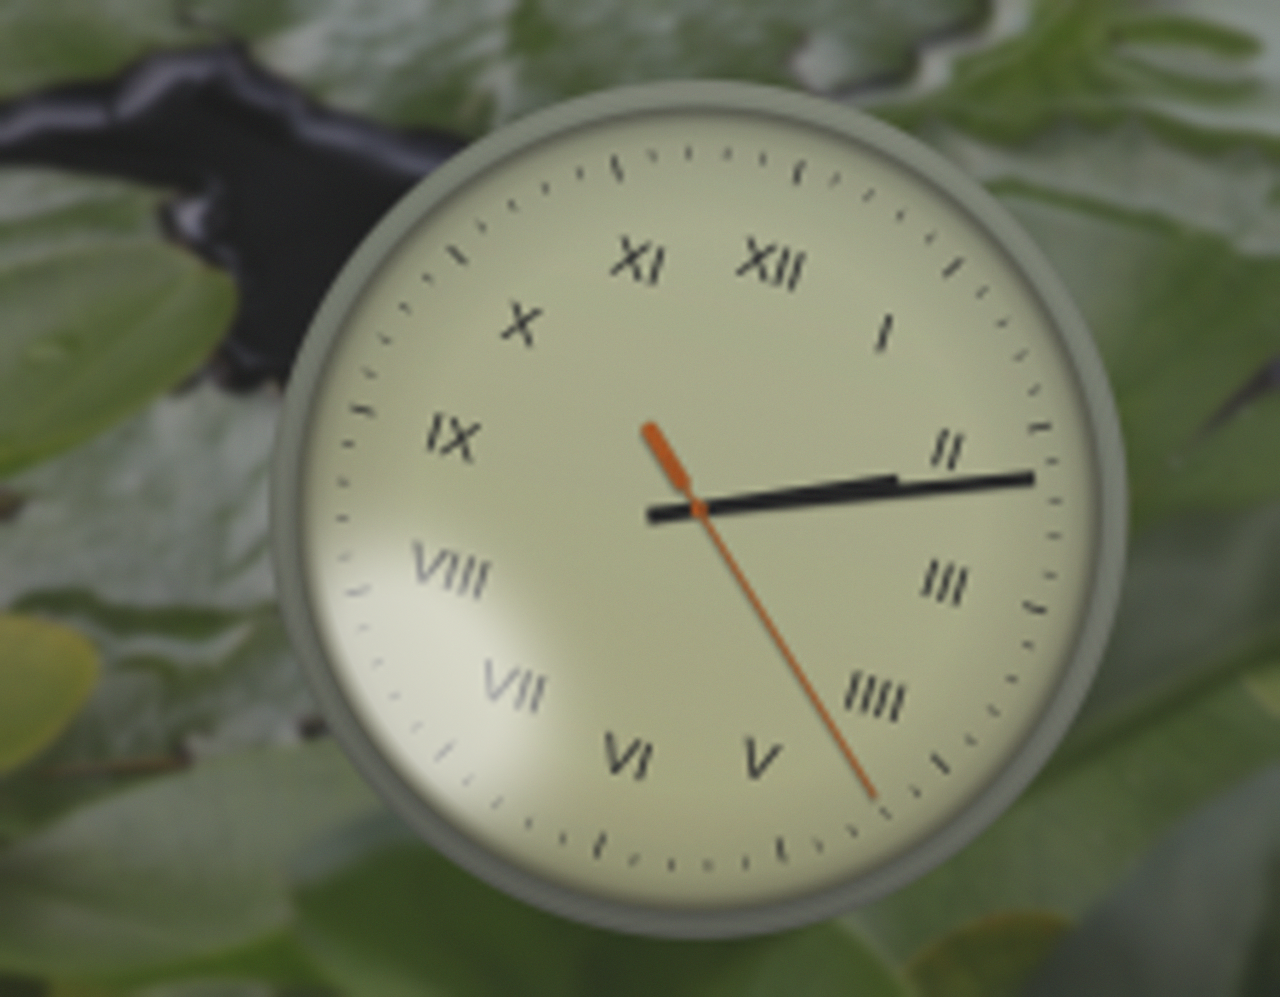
h=2 m=11 s=22
